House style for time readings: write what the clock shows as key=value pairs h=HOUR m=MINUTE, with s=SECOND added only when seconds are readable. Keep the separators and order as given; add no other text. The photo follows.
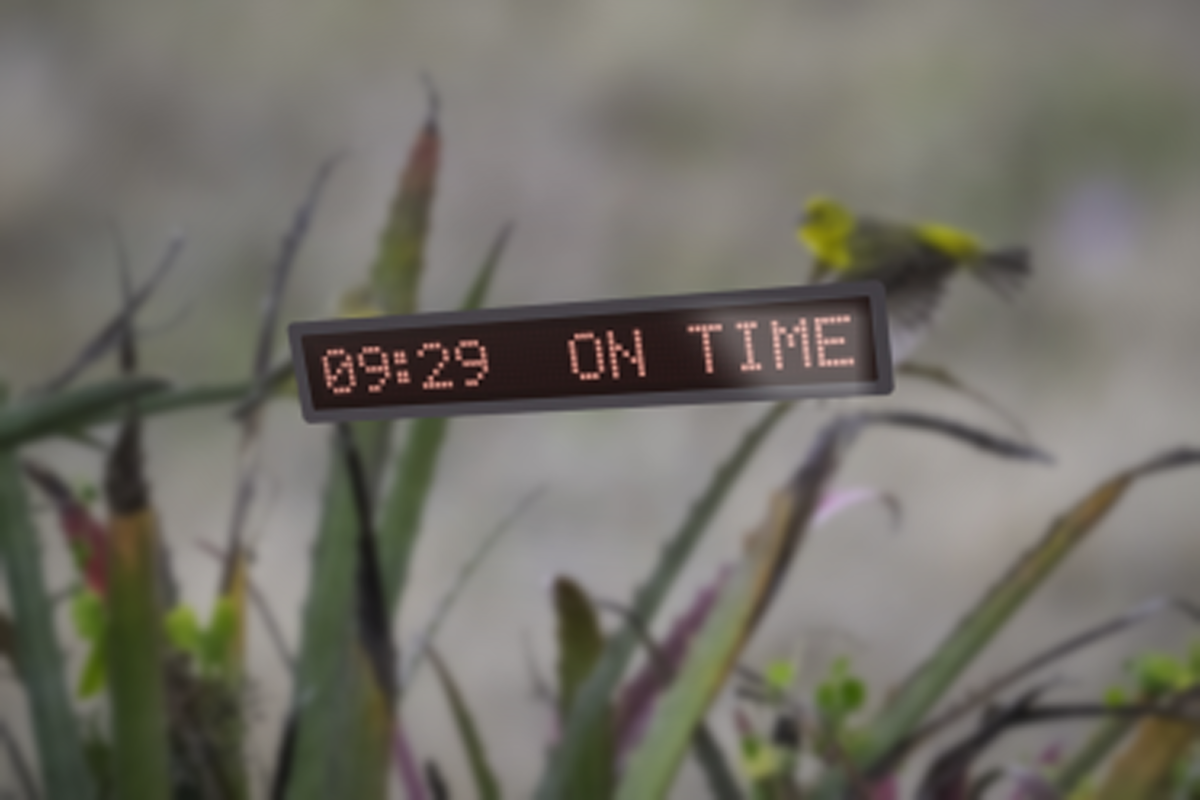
h=9 m=29
